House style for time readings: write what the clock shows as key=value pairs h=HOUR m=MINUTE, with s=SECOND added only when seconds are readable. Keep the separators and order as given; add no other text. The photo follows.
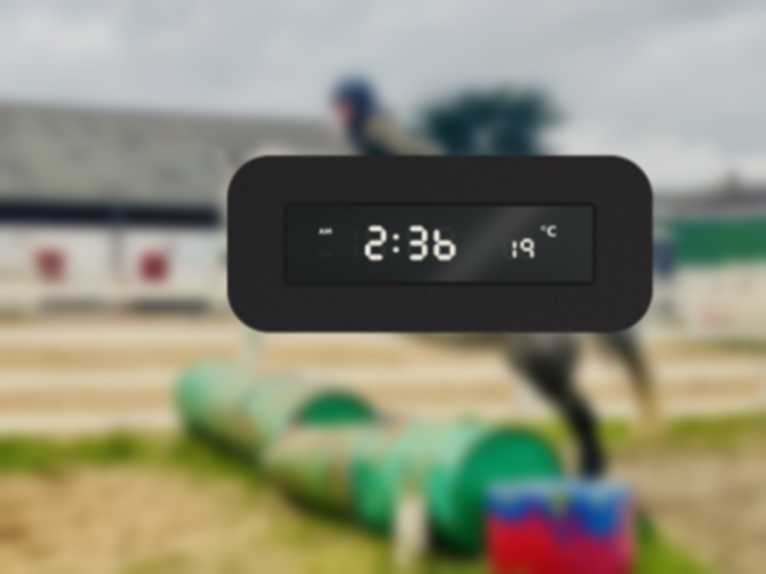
h=2 m=36
